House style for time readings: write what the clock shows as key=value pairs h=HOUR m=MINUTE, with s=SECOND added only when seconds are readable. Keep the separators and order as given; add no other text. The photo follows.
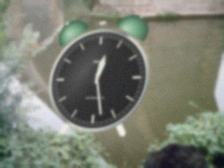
h=12 m=28
